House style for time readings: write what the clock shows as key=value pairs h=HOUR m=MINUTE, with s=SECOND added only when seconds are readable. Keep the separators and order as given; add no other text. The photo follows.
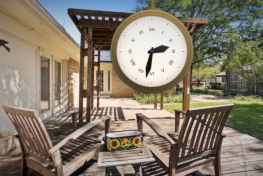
h=2 m=32
